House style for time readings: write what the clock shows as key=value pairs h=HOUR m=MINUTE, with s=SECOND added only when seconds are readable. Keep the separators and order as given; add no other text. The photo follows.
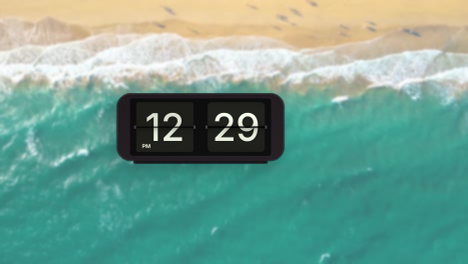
h=12 m=29
